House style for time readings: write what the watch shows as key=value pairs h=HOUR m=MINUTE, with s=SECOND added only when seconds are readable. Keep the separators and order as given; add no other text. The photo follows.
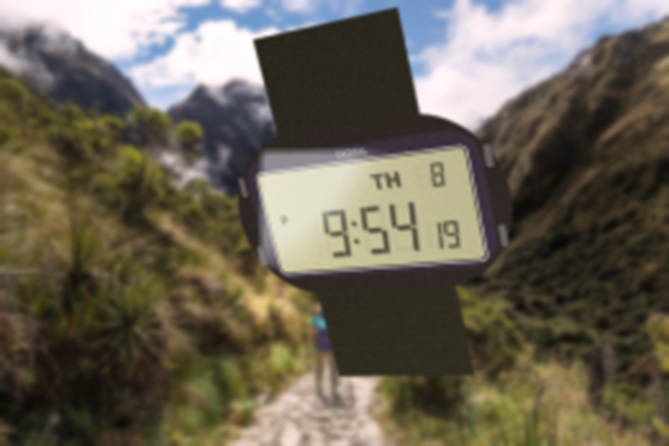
h=9 m=54 s=19
